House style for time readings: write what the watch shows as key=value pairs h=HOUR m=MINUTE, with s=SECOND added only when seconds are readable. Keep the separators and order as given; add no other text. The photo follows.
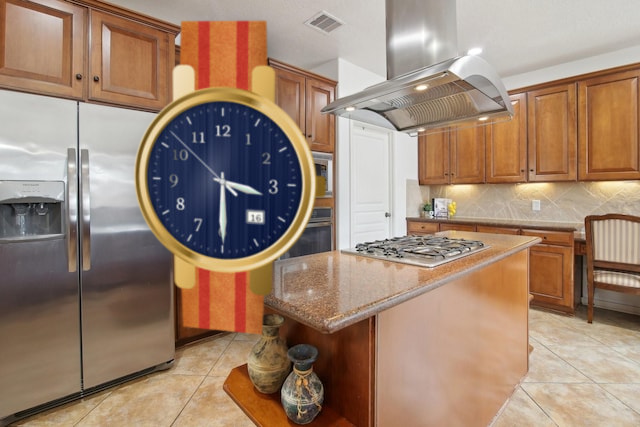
h=3 m=29 s=52
